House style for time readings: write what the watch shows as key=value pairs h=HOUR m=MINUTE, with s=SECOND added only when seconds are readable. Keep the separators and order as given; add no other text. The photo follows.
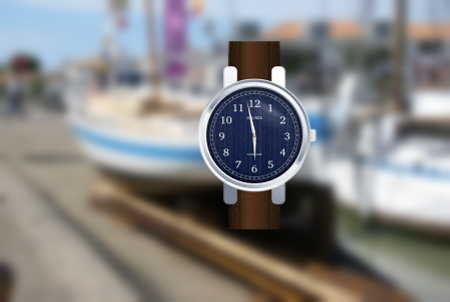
h=5 m=58
